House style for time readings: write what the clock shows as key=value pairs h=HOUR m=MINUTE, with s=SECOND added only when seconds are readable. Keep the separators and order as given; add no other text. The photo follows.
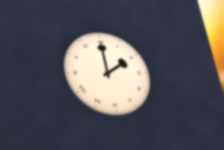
h=2 m=0
